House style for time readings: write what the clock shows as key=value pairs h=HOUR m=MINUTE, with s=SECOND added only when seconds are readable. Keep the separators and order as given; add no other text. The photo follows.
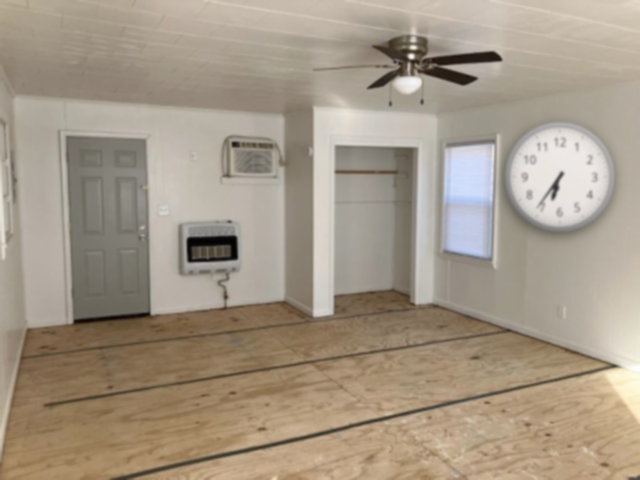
h=6 m=36
